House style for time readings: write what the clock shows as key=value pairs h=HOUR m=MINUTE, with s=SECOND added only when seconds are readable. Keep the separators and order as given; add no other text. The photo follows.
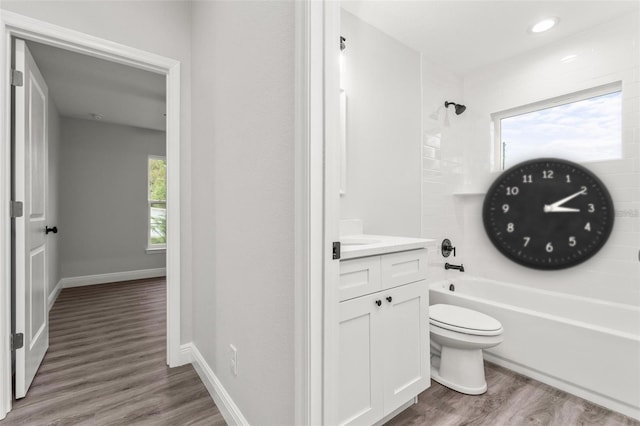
h=3 m=10
